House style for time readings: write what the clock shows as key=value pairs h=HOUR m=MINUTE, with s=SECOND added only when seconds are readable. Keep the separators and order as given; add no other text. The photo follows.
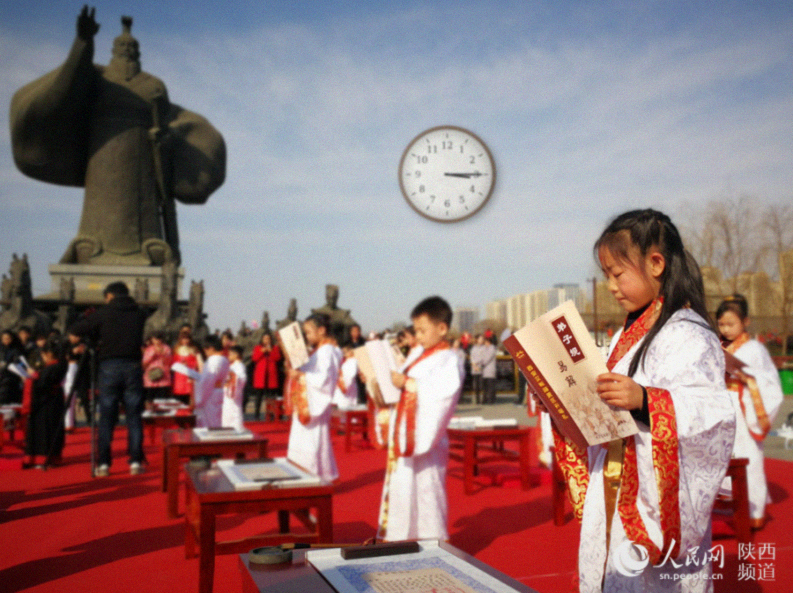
h=3 m=15
